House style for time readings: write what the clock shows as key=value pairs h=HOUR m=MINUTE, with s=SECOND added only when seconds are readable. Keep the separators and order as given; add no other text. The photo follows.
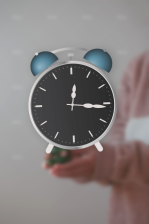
h=12 m=16
